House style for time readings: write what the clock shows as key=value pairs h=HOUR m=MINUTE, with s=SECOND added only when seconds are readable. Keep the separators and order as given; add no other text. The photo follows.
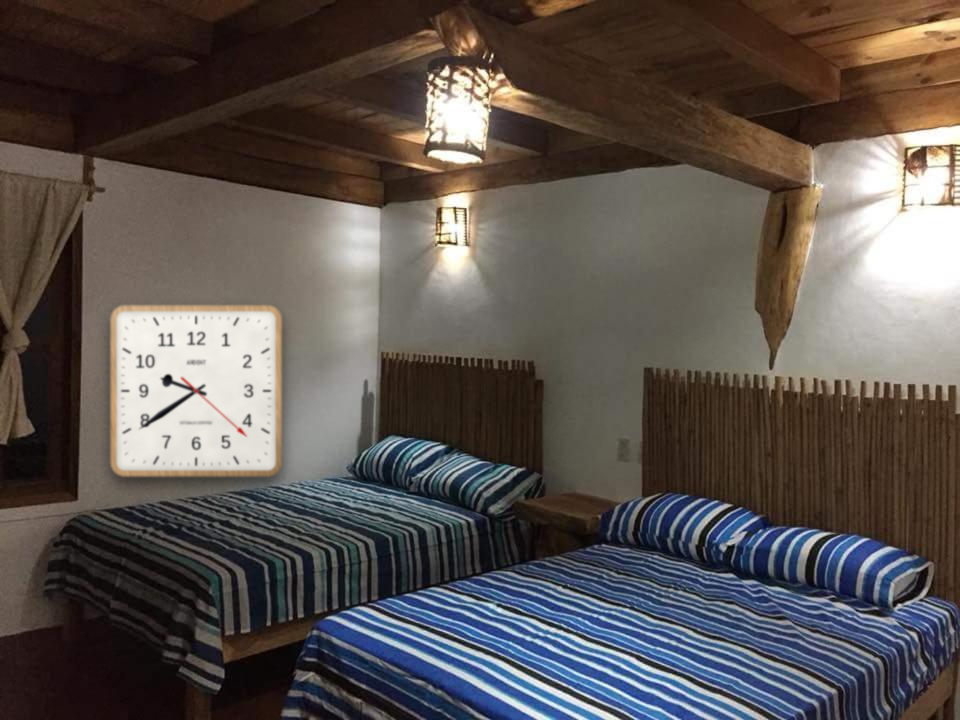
h=9 m=39 s=22
